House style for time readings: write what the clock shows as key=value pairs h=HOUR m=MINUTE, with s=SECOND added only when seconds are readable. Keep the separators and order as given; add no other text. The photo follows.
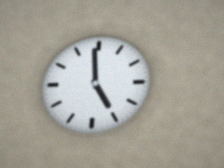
h=4 m=59
